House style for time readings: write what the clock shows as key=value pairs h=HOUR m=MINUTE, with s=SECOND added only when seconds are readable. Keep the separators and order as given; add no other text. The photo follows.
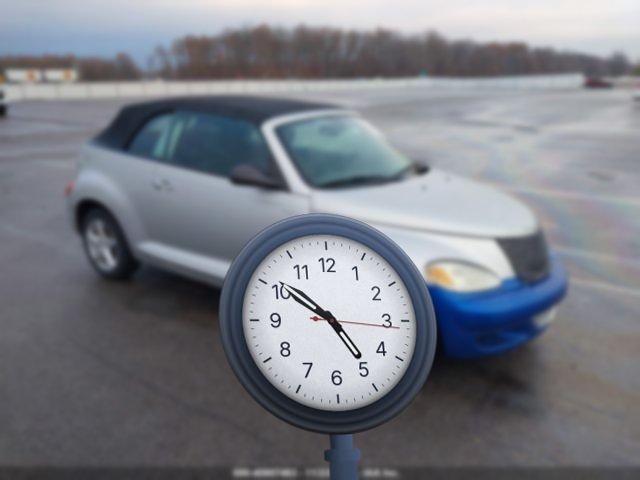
h=4 m=51 s=16
